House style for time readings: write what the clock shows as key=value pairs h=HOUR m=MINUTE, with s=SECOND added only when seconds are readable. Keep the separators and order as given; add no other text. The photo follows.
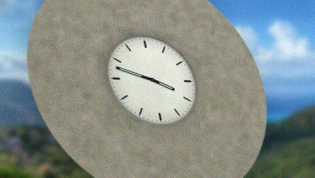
h=3 m=48
